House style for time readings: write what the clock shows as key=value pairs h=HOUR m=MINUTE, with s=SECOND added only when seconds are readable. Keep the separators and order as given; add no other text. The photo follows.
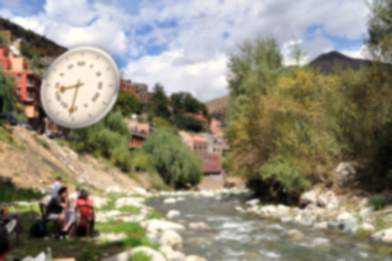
h=8 m=31
